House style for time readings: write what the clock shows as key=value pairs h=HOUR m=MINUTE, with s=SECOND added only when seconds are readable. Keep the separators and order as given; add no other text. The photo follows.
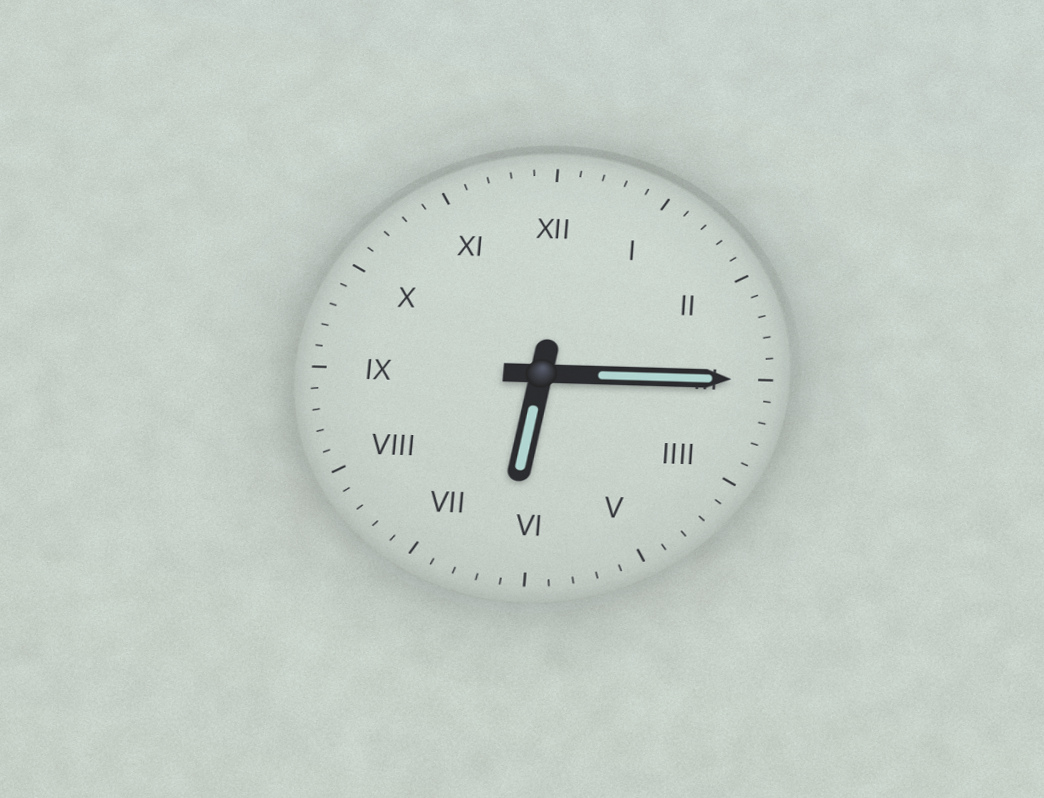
h=6 m=15
